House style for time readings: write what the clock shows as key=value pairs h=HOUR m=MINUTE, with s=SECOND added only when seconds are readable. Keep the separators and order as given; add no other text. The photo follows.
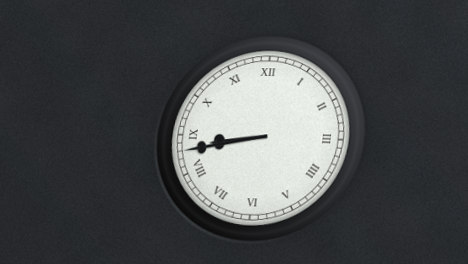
h=8 m=43
